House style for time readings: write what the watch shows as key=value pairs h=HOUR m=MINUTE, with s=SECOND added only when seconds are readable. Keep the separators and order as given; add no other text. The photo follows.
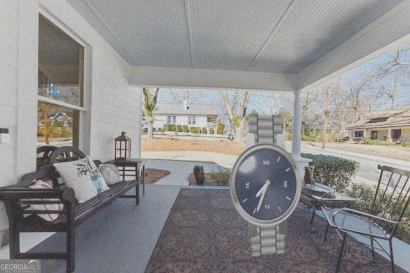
h=7 m=34
